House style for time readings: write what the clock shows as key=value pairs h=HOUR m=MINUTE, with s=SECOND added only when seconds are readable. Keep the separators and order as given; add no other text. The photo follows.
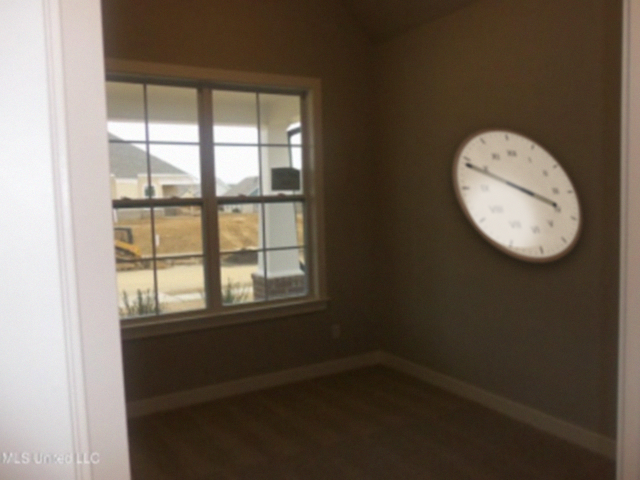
h=3 m=49
